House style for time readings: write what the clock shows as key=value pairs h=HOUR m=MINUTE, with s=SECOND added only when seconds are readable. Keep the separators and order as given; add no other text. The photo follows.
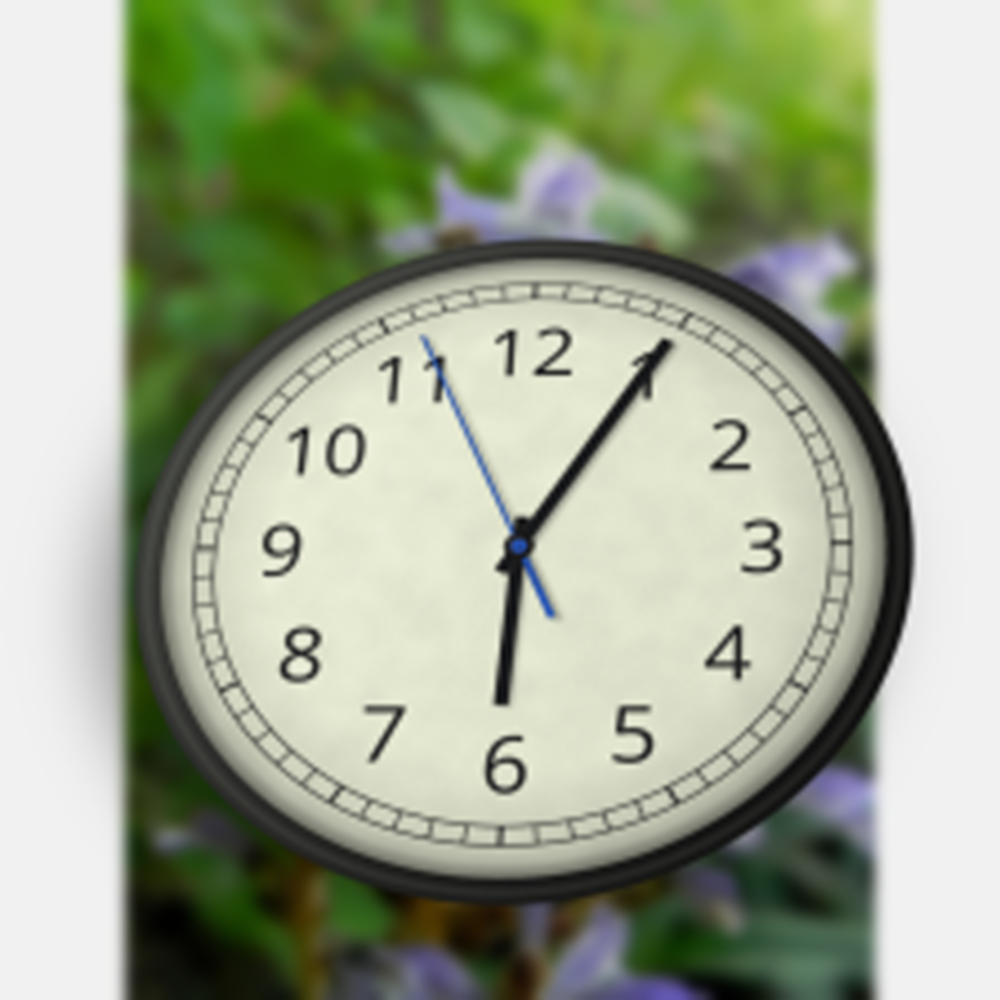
h=6 m=4 s=56
